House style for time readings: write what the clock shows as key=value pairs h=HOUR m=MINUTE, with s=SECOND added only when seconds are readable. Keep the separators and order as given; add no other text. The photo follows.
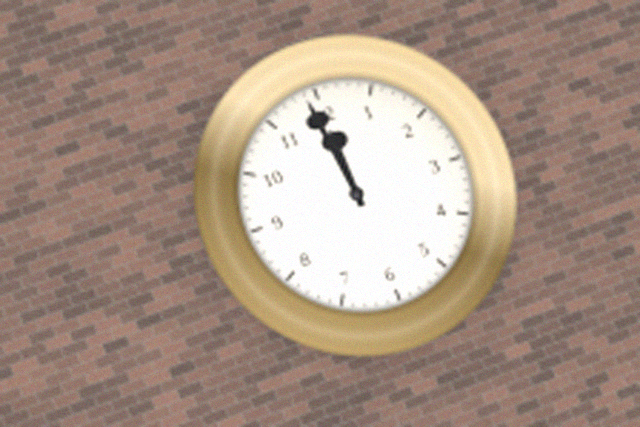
h=11 m=59
